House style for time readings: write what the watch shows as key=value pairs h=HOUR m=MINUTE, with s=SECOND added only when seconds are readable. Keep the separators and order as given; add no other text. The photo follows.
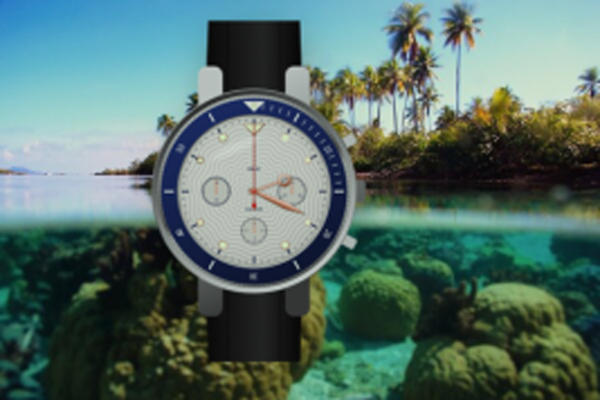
h=2 m=19
